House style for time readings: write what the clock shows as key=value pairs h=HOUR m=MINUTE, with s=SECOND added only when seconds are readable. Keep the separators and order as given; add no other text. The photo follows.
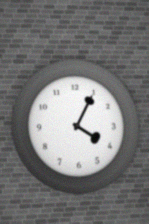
h=4 m=5
